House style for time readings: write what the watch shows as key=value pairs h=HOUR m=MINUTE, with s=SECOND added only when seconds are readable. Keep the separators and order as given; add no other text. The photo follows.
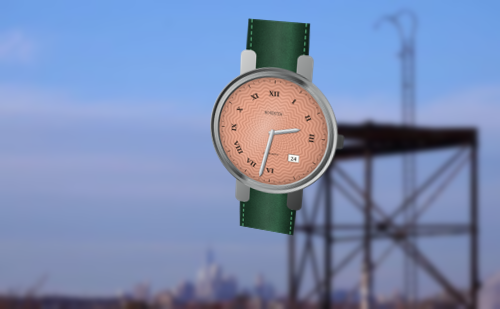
h=2 m=32
